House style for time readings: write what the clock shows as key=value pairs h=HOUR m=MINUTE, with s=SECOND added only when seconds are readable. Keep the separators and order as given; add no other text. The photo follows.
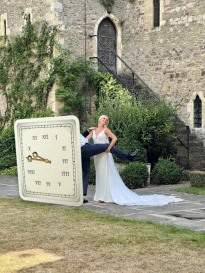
h=9 m=46
